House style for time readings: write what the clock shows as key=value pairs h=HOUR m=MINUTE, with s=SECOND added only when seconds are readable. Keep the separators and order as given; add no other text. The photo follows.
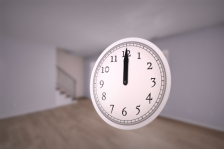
h=12 m=0
